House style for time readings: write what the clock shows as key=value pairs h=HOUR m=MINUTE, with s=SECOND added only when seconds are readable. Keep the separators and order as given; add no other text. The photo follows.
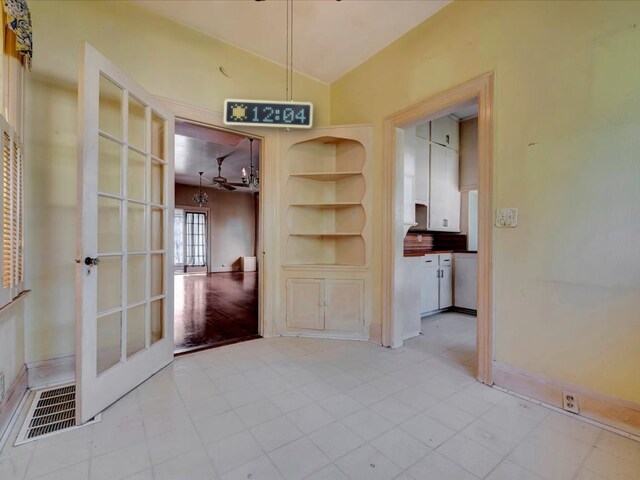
h=12 m=4
